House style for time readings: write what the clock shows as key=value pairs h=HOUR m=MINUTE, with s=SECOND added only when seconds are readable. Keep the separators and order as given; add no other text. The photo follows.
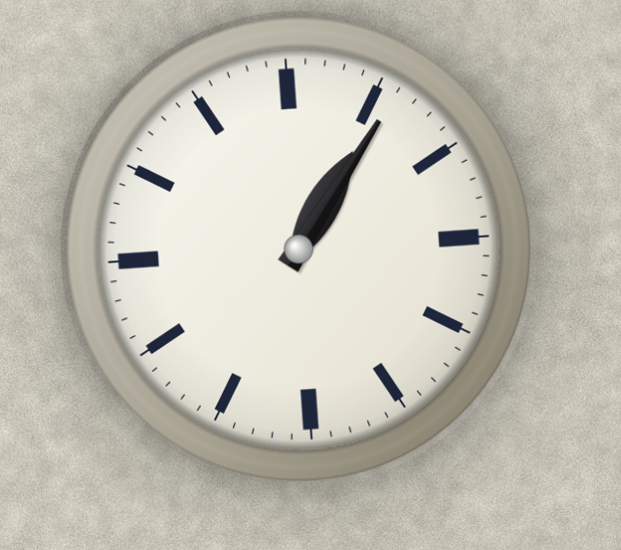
h=1 m=6
